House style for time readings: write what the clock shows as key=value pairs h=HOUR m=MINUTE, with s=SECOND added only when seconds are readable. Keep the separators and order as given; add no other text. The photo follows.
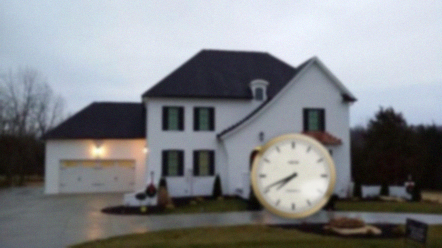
h=7 m=41
